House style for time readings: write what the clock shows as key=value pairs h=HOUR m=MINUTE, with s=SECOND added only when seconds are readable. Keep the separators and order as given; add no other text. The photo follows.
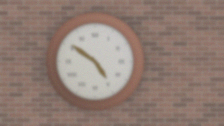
h=4 m=51
